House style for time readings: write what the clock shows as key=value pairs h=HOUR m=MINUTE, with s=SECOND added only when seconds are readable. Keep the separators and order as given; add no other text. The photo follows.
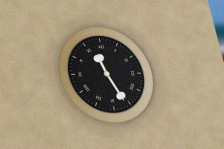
h=11 m=26
